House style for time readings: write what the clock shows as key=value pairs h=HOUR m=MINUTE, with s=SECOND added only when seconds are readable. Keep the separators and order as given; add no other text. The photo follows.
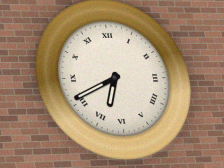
h=6 m=41
